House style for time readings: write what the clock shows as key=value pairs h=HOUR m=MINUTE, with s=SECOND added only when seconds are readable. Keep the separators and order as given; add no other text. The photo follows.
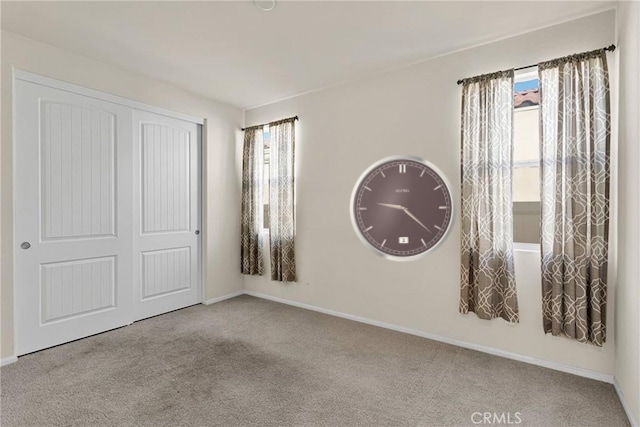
h=9 m=22
